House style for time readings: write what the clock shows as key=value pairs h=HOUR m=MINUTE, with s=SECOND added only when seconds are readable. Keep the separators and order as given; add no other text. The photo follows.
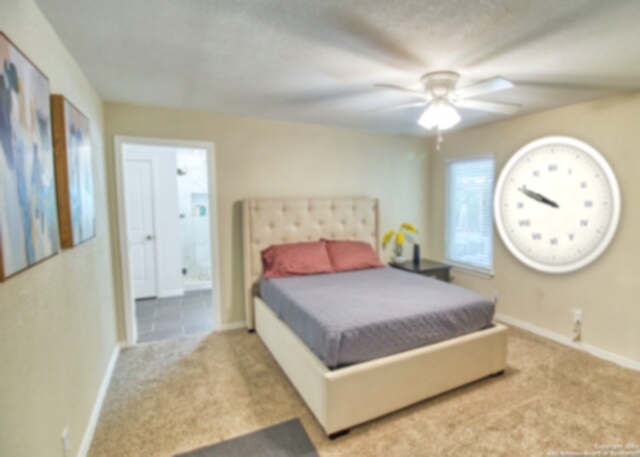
h=9 m=49
